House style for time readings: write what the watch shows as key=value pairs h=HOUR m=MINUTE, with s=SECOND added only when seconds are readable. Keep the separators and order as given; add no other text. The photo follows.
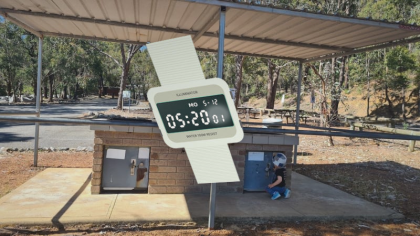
h=5 m=20 s=1
